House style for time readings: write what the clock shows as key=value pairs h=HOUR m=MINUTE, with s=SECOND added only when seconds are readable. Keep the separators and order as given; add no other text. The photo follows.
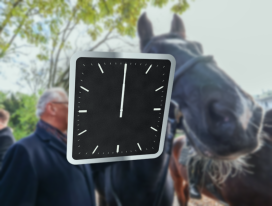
h=12 m=0
